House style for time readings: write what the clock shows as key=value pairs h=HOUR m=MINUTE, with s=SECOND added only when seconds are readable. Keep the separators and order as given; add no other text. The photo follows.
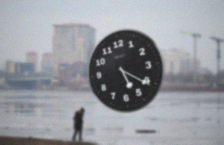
h=5 m=21
